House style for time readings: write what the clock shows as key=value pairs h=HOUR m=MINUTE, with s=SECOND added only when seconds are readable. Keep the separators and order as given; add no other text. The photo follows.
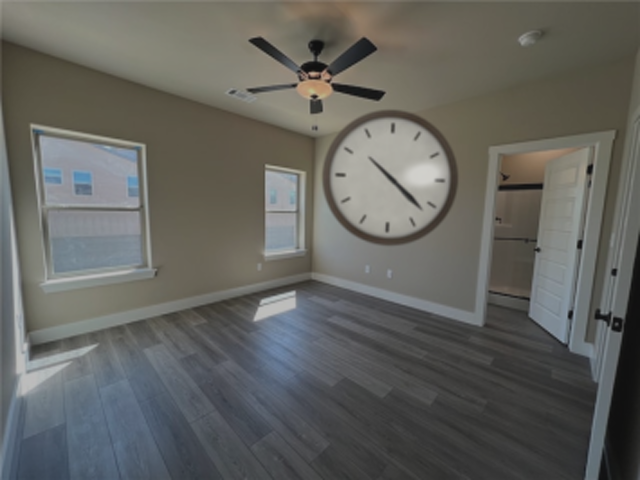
h=10 m=22
